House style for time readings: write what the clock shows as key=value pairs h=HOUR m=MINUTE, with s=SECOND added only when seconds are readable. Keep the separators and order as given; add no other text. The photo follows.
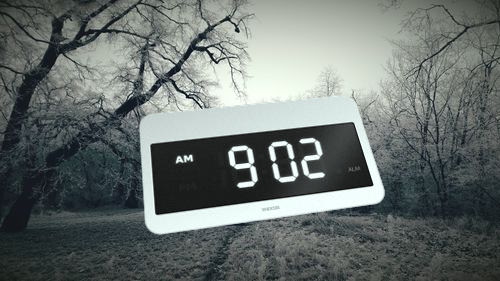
h=9 m=2
